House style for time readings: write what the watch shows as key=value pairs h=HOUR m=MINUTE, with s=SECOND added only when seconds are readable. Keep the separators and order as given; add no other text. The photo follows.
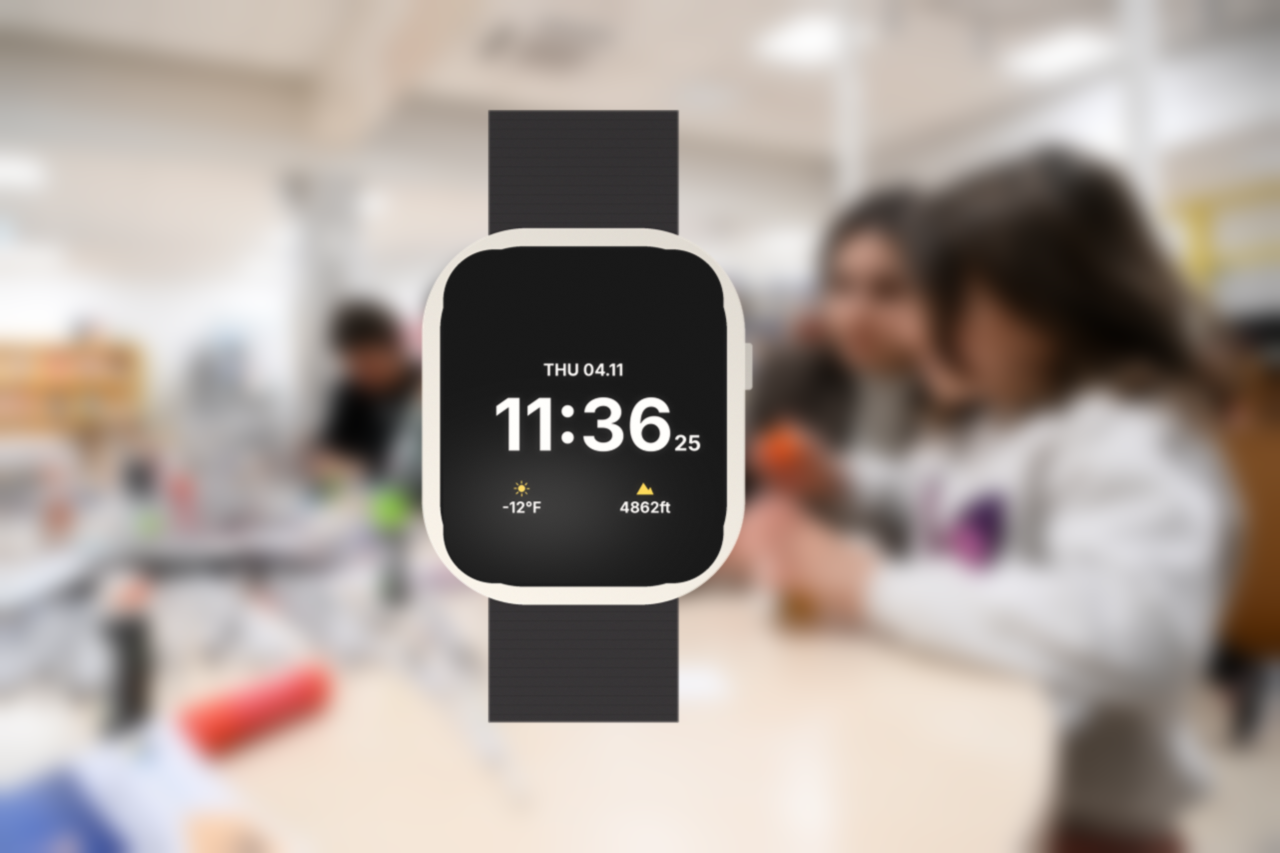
h=11 m=36 s=25
